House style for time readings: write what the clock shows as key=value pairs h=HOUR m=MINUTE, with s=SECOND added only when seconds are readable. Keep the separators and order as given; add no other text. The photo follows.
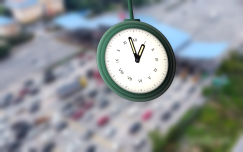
h=12 m=58
